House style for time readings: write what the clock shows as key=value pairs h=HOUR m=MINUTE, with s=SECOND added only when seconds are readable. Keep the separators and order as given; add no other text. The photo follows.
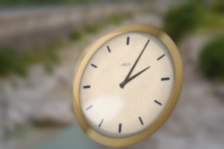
h=2 m=5
